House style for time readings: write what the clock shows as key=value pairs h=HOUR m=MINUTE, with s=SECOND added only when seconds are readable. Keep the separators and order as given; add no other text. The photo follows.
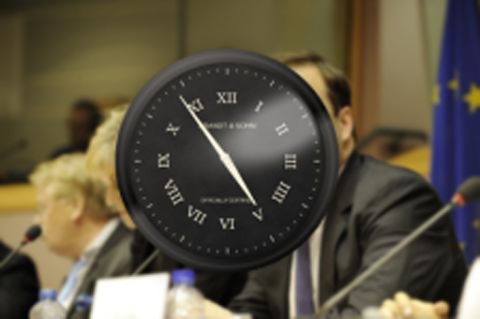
h=4 m=54
